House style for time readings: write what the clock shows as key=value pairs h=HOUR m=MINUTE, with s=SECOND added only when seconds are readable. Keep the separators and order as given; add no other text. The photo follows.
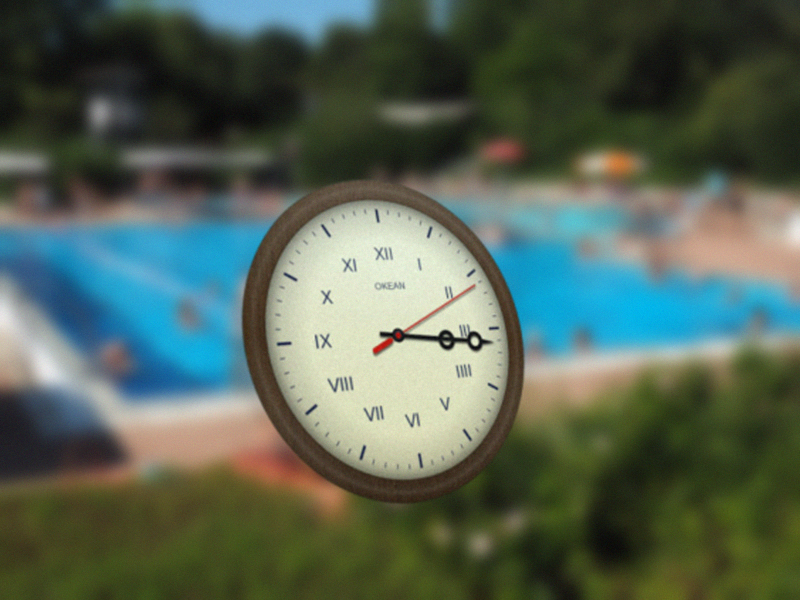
h=3 m=16 s=11
